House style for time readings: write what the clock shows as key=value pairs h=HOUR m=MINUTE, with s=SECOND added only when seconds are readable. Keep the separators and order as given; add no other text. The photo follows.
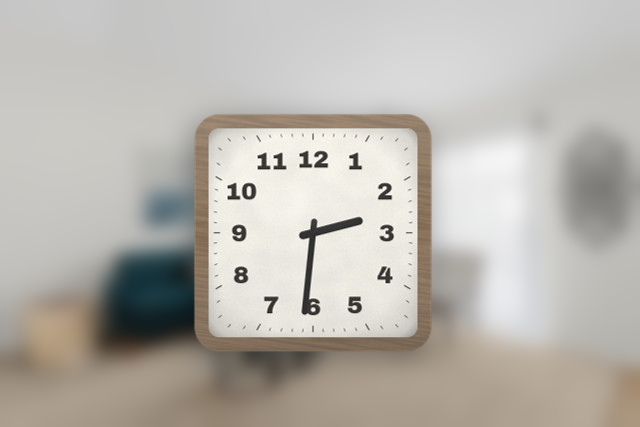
h=2 m=31
